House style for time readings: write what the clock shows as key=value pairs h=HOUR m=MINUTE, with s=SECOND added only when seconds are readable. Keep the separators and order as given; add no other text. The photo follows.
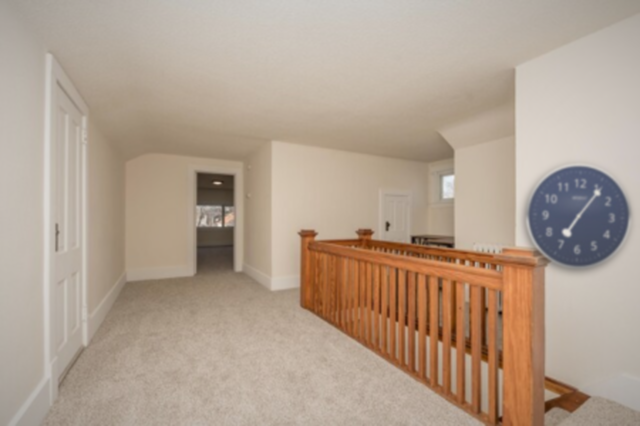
h=7 m=6
